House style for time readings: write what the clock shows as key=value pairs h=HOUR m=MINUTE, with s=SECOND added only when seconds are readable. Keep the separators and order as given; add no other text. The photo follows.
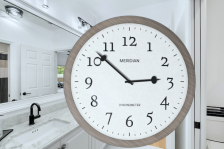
h=2 m=52
